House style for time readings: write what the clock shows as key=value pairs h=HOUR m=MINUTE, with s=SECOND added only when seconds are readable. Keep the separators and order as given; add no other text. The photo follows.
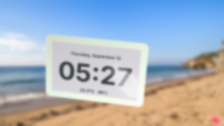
h=5 m=27
